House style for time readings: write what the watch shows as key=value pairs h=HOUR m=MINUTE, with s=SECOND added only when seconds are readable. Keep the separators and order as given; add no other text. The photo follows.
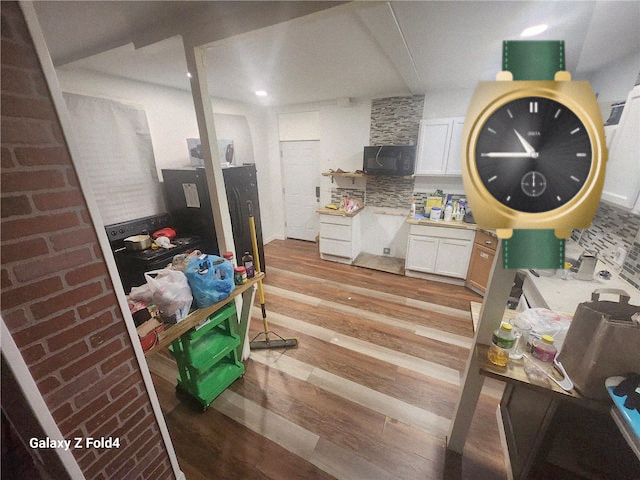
h=10 m=45
